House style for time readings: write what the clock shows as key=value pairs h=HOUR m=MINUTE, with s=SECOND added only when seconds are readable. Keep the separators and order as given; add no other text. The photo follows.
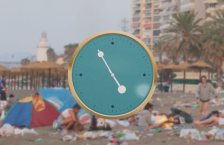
h=4 m=55
